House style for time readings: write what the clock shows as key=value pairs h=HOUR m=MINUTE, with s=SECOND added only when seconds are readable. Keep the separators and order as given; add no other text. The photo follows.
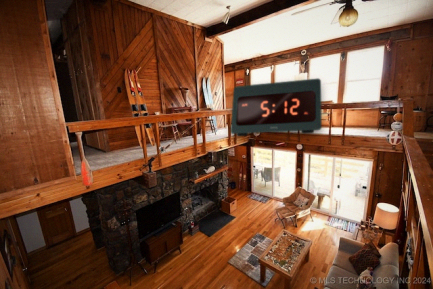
h=5 m=12
